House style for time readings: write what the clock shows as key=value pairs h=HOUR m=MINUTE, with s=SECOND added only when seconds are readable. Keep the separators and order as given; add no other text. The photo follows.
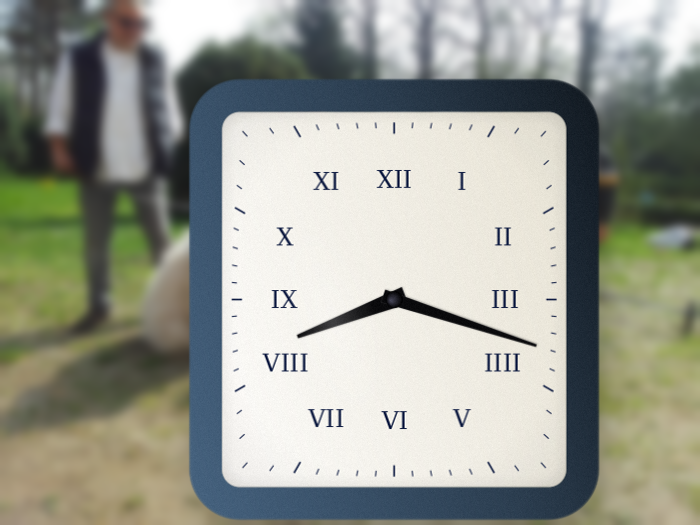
h=8 m=18
